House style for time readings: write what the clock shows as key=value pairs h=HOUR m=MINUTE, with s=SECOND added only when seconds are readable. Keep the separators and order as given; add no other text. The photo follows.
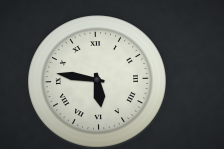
h=5 m=47
